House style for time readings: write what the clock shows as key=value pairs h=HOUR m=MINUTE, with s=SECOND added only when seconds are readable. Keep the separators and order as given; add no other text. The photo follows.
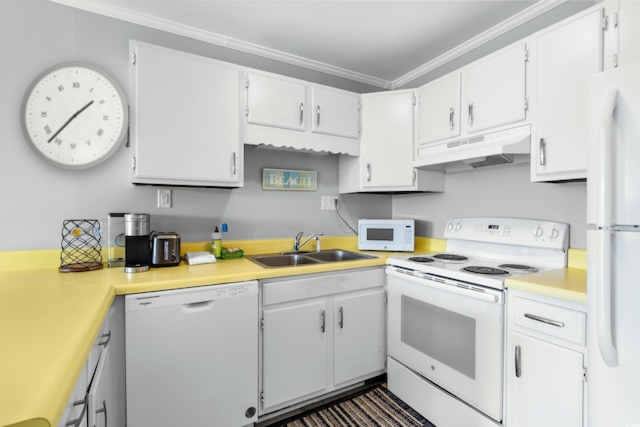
h=1 m=37
